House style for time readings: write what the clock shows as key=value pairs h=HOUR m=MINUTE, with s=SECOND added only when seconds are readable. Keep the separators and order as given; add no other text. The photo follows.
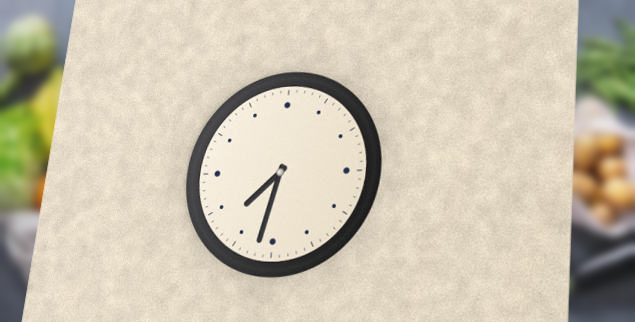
h=7 m=32
